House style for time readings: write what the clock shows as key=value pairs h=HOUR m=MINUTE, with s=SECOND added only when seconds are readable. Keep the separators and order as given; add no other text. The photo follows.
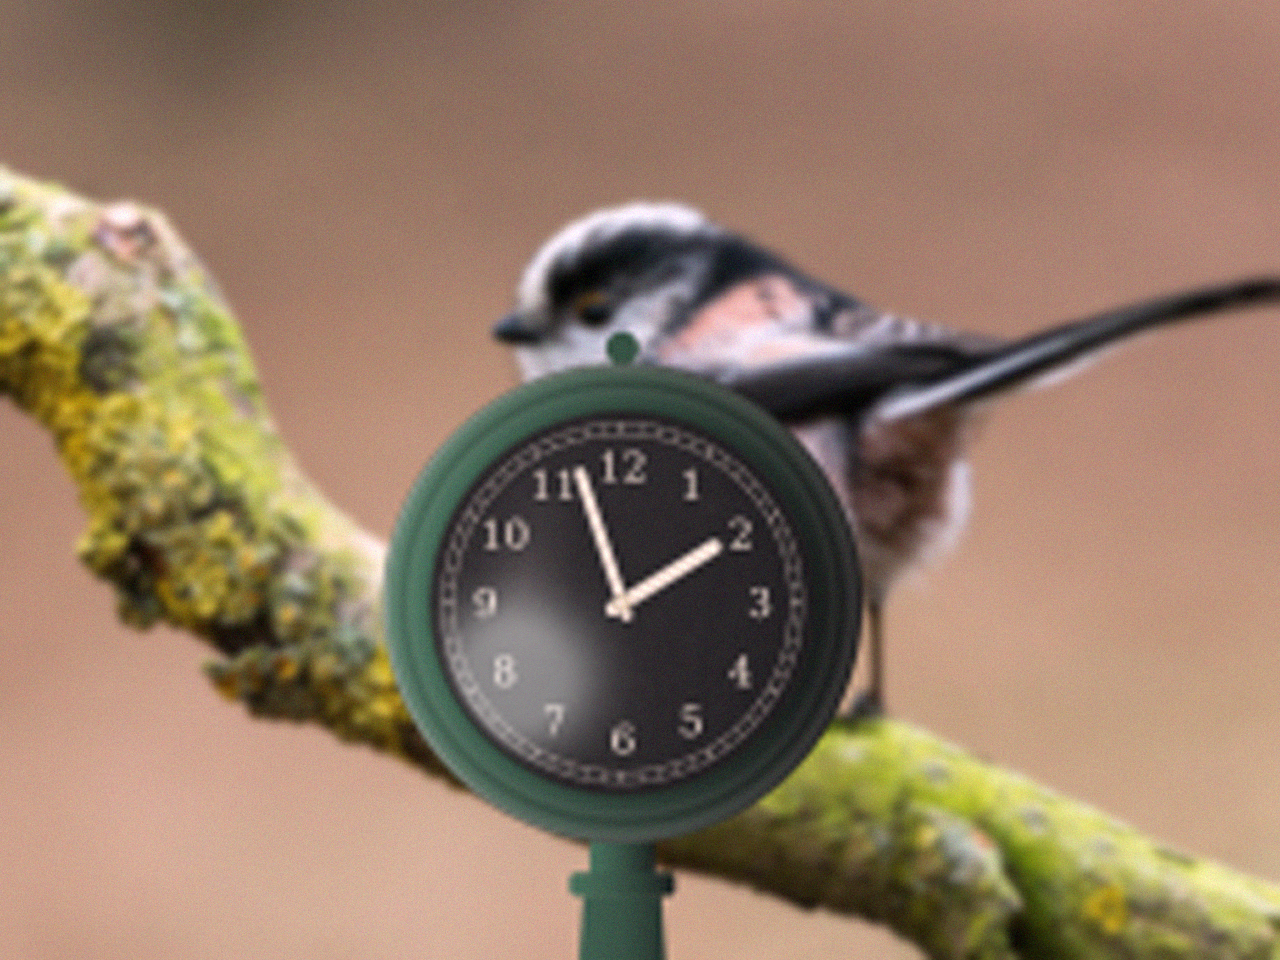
h=1 m=57
